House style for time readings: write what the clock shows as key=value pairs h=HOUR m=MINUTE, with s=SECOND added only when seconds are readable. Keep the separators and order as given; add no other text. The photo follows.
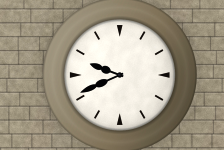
h=9 m=41
